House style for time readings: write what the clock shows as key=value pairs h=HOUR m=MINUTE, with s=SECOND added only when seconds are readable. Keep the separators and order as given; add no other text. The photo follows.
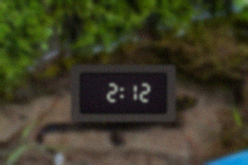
h=2 m=12
